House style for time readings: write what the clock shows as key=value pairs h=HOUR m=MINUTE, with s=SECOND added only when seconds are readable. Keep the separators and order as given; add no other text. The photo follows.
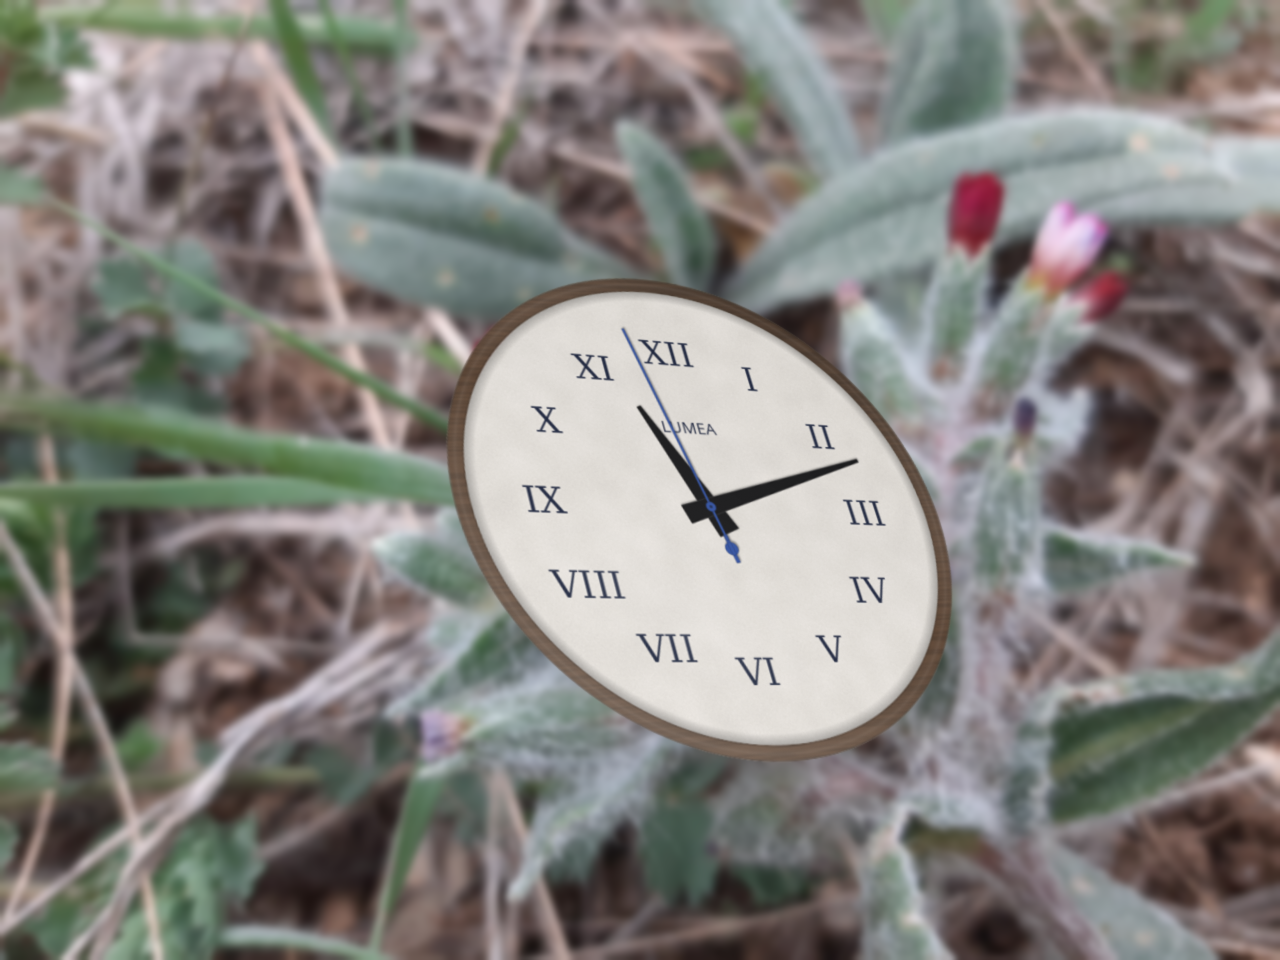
h=11 m=11 s=58
